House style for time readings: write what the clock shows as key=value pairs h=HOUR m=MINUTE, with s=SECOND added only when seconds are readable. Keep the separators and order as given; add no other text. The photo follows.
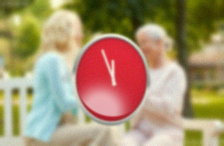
h=11 m=56
